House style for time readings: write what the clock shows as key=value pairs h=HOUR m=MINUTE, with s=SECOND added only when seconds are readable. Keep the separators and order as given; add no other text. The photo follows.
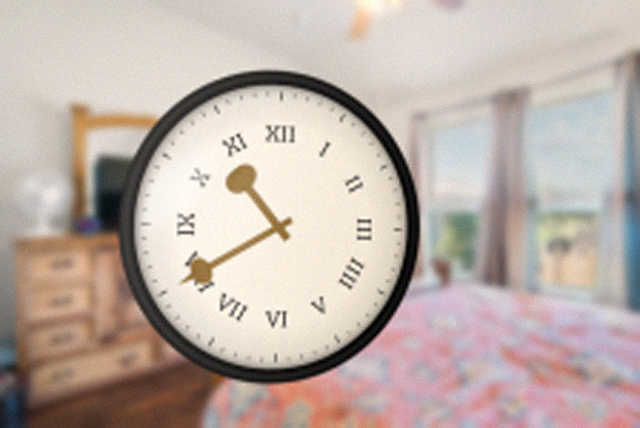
h=10 m=40
